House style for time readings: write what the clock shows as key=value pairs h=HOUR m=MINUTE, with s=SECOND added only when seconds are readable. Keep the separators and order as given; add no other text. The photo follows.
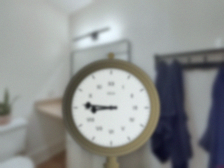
h=8 m=46
